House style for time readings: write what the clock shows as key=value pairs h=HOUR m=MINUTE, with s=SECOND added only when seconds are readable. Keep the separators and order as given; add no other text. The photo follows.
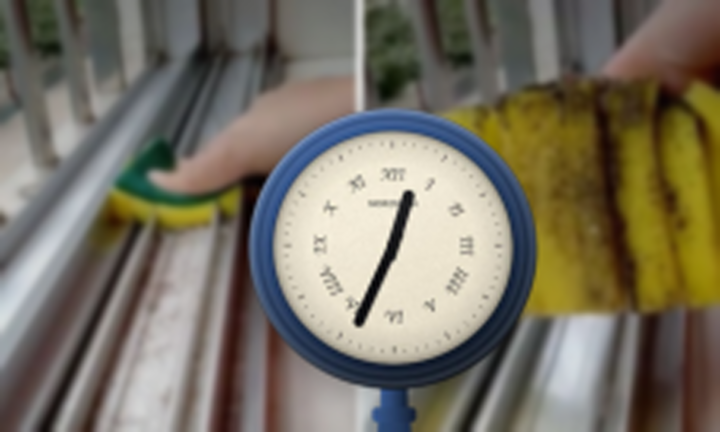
h=12 m=34
